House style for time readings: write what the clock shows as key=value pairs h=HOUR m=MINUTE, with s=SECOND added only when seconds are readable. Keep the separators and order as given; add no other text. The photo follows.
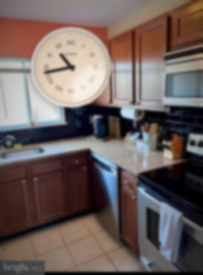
h=10 m=43
